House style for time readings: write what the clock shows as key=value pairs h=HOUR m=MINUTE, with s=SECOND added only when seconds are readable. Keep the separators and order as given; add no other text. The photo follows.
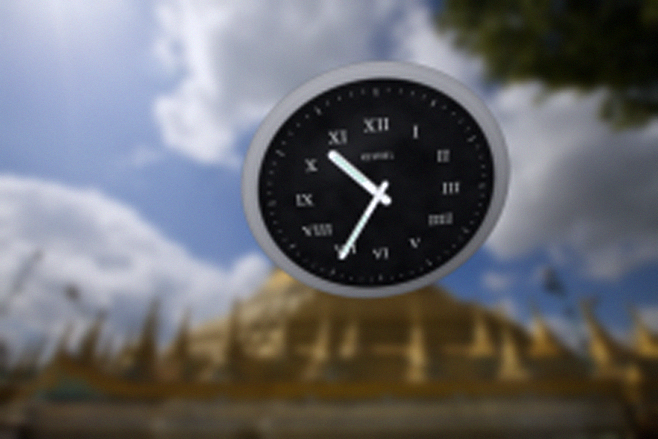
h=10 m=35
